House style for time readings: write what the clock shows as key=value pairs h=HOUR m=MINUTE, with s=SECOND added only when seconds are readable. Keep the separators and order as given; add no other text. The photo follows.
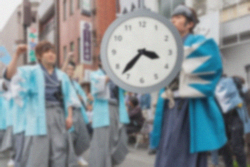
h=3 m=37
